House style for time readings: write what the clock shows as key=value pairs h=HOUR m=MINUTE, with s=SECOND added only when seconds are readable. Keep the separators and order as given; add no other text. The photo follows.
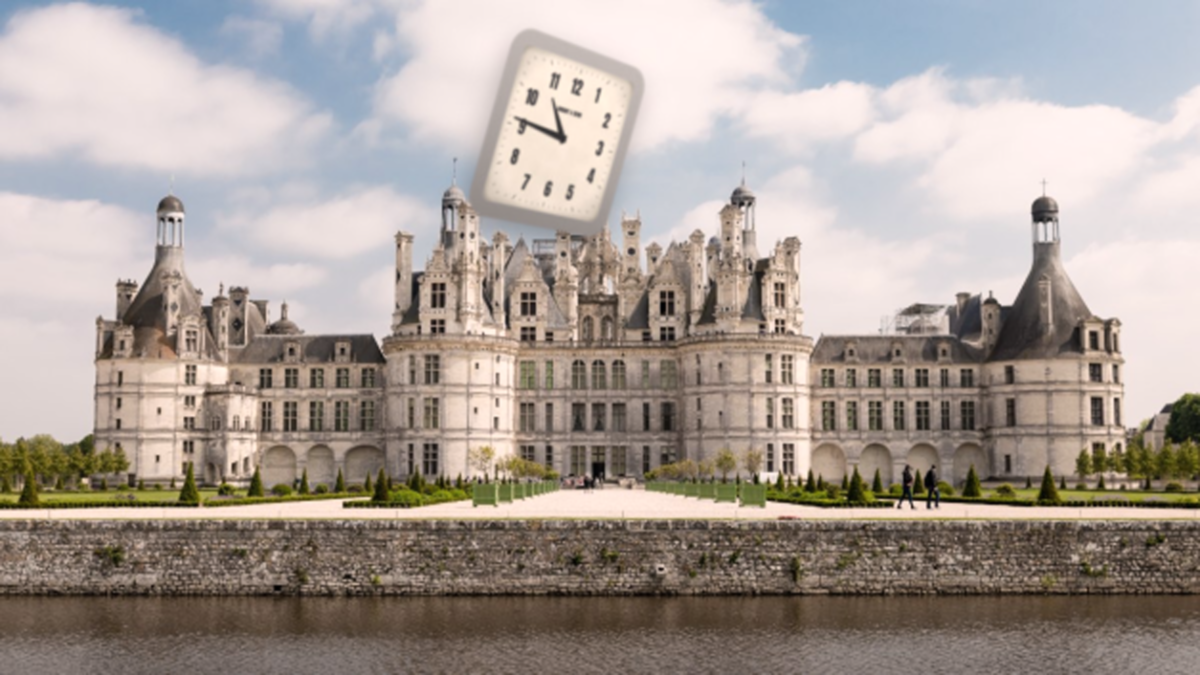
h=10 m=46
